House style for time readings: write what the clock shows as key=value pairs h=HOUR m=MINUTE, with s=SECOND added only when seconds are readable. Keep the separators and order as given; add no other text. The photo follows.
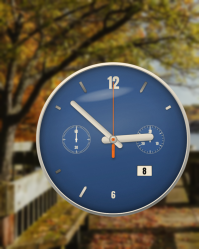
h=2 m=52
